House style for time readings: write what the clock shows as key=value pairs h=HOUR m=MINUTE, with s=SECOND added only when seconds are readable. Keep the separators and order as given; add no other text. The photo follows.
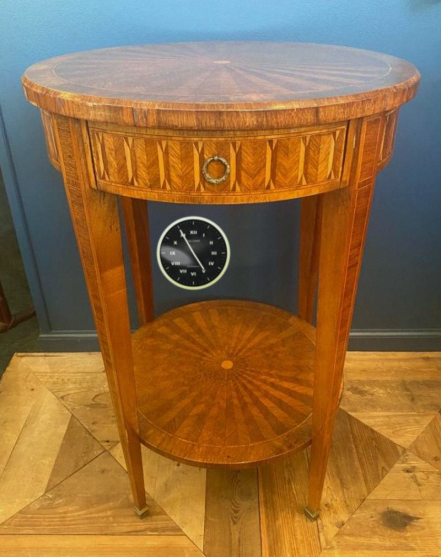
h=4 m=55
